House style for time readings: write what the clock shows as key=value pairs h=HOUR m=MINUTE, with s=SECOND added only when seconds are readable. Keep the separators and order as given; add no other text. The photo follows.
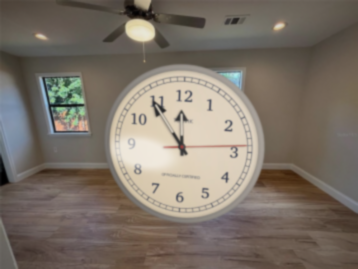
h=11 m=54 s=14
